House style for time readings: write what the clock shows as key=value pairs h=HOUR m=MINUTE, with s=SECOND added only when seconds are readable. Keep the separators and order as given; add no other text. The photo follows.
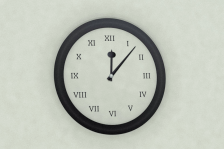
h=12 m=7
